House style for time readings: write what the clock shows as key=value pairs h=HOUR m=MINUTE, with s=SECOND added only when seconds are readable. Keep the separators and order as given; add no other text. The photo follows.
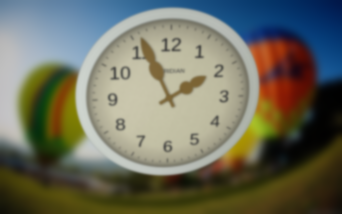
h=1 m=56
